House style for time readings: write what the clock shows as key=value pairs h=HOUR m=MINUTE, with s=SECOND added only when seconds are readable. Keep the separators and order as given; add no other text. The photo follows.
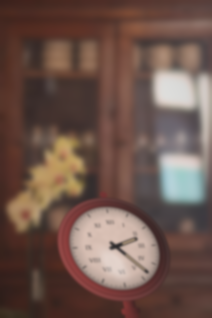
h=2 m=23
